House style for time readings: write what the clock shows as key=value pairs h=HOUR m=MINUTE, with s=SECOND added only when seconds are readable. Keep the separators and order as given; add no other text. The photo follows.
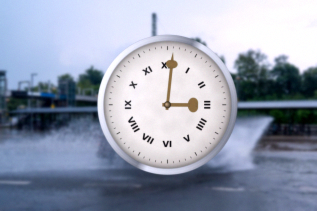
h=3 m=1
